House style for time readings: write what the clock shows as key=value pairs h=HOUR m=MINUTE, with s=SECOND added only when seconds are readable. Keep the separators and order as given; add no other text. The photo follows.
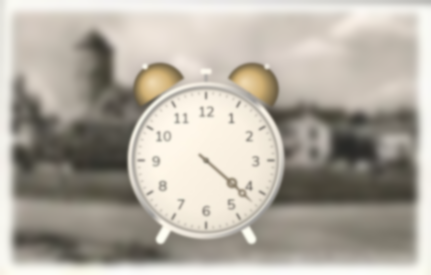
h=4 m=22
